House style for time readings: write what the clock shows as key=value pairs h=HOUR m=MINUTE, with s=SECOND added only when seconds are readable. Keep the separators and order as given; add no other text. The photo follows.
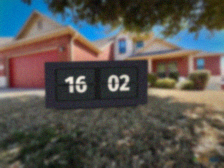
h=16 m=2
